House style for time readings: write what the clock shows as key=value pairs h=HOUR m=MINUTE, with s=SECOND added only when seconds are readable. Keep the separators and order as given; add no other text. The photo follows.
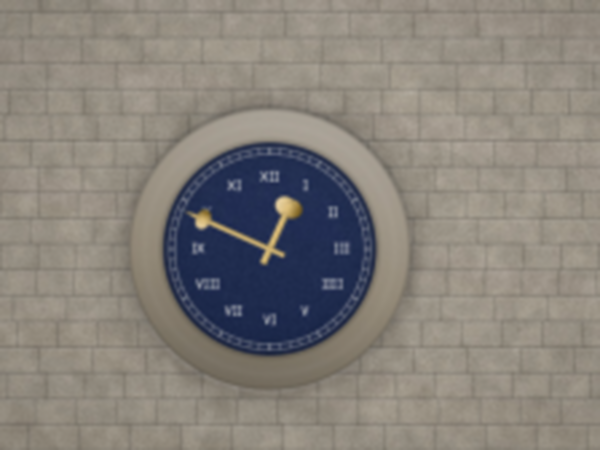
h=12 m=49
